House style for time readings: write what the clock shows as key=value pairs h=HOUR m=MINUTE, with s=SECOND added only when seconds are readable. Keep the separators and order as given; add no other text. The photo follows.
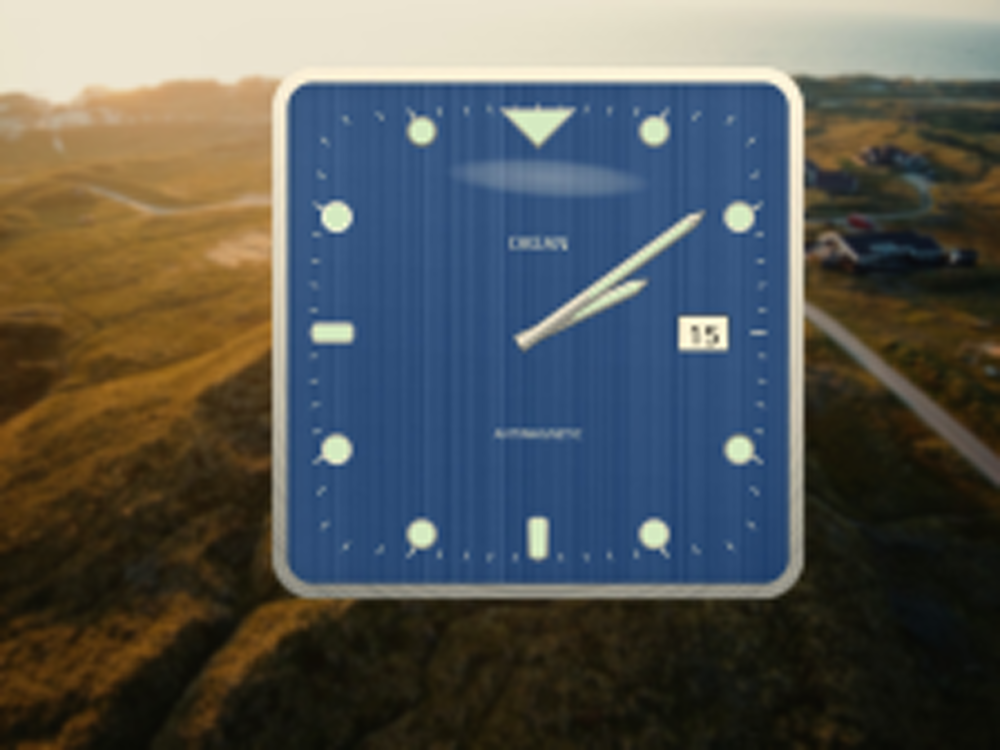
h=2 m=9
